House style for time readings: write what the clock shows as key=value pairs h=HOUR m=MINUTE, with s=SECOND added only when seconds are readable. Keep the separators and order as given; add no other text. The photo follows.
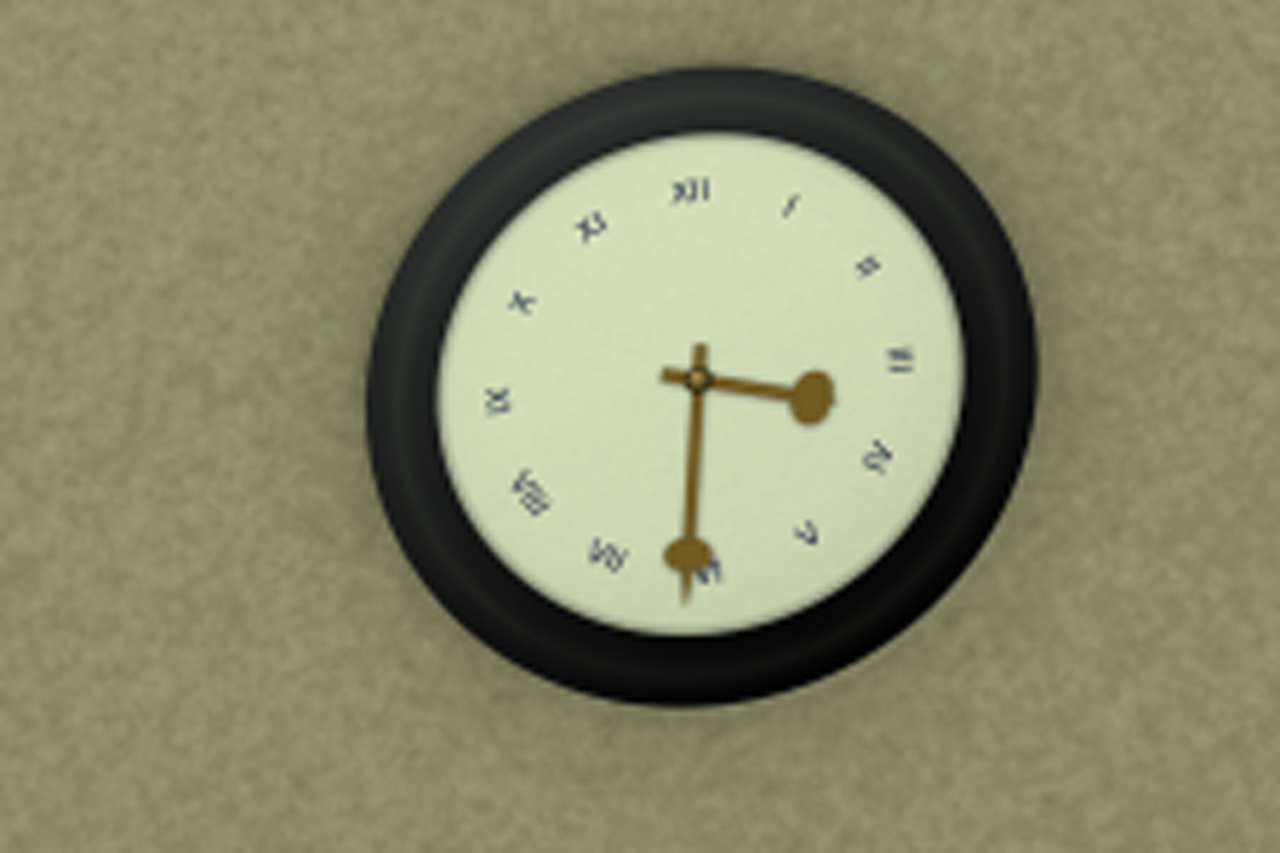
h=3 m=31
